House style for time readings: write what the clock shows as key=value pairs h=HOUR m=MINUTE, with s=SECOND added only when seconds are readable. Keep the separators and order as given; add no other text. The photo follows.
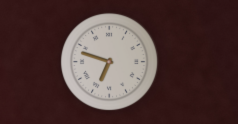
h=6 m=48
